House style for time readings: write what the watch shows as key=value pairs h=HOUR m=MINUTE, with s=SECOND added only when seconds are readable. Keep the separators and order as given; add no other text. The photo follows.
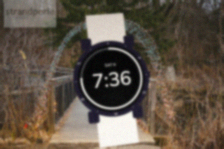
h=7 m=36
